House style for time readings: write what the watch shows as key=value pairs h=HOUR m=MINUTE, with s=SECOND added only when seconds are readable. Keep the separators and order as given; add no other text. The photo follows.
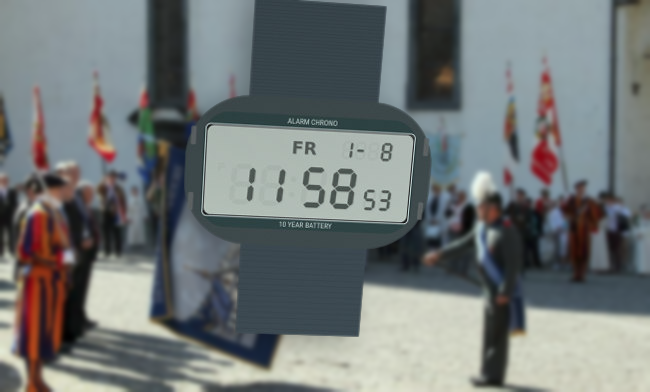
h=11 m=58 s=53
